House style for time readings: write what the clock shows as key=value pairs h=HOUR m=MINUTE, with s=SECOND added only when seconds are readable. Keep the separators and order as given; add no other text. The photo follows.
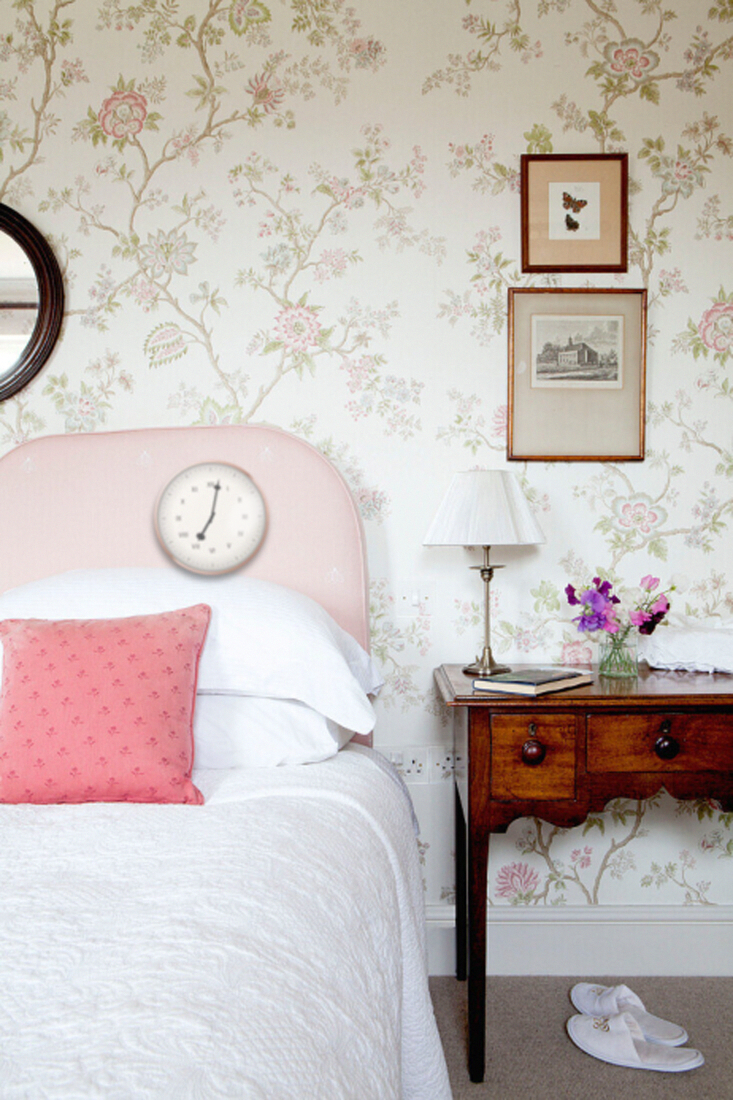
h=7 m=2
